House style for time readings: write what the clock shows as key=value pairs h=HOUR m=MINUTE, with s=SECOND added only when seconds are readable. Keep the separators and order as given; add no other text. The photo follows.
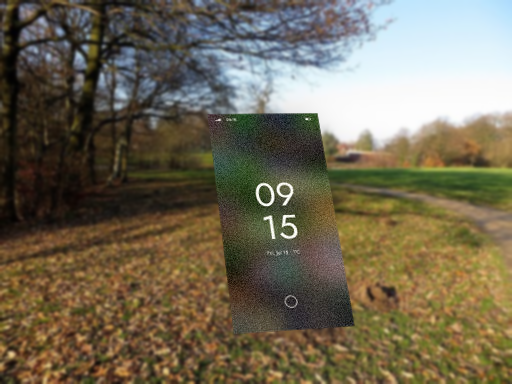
h=9 m=15
